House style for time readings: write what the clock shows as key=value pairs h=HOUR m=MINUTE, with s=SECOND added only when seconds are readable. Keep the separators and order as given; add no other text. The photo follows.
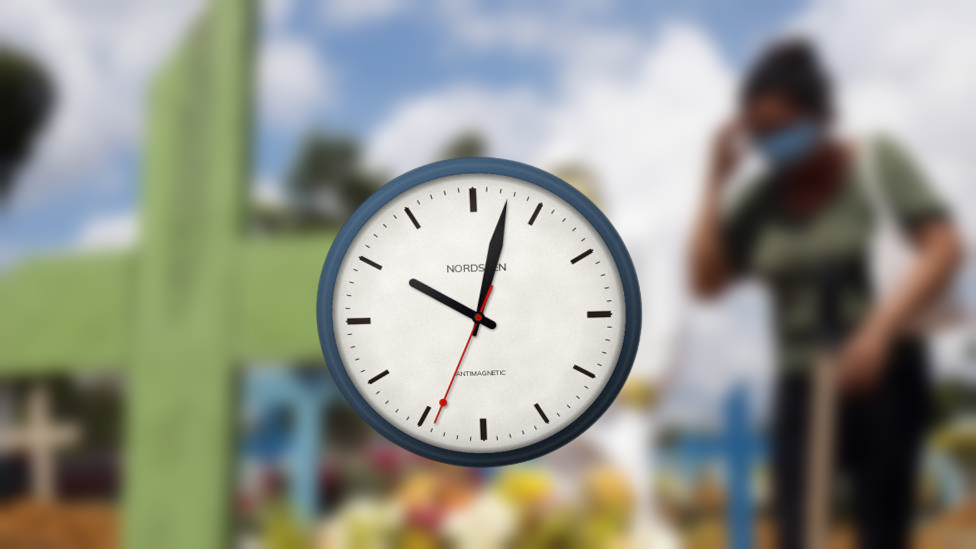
h=10 m=2 s=34
